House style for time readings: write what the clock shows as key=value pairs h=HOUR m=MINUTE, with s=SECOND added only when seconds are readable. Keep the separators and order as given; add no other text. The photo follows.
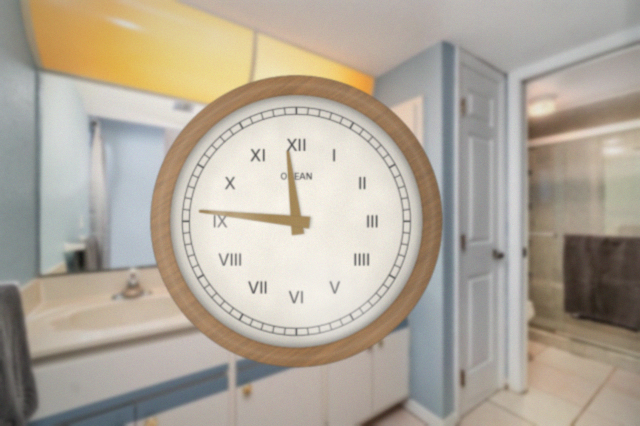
h=11 m=46
